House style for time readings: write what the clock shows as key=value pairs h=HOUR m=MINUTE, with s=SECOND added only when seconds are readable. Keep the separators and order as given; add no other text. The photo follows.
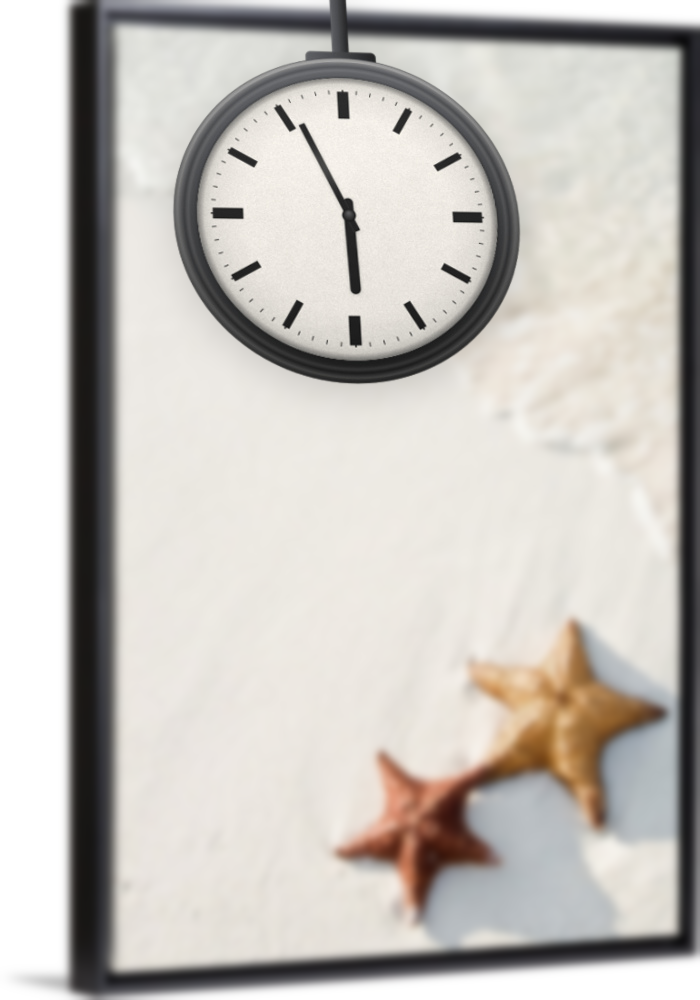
h=5 m=56
